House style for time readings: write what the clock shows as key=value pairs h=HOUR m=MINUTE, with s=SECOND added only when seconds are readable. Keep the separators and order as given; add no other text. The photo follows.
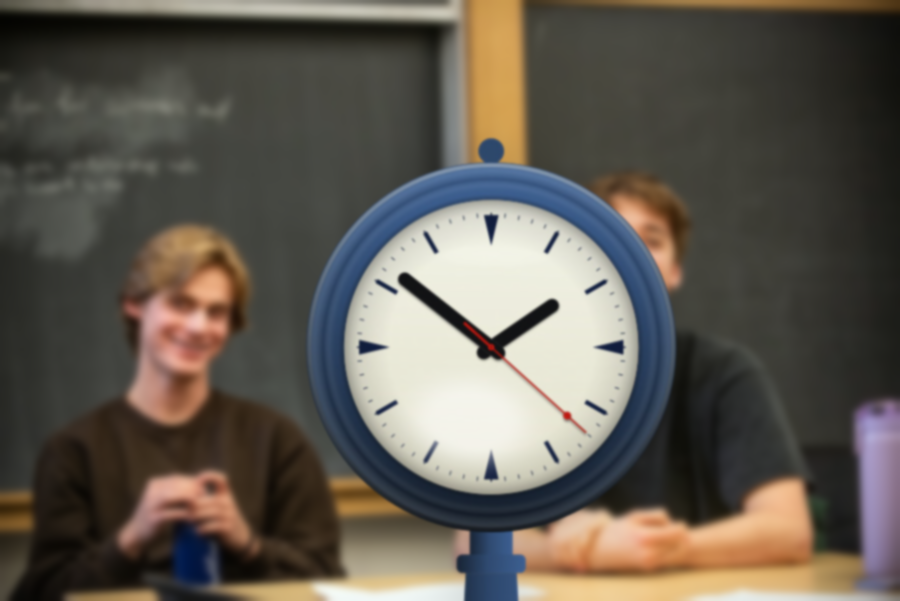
h=1 m=51 s=22
